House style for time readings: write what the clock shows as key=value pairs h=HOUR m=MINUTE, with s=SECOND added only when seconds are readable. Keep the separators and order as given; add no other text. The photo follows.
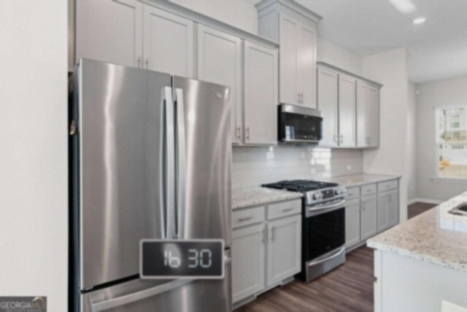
h=16 m=30
